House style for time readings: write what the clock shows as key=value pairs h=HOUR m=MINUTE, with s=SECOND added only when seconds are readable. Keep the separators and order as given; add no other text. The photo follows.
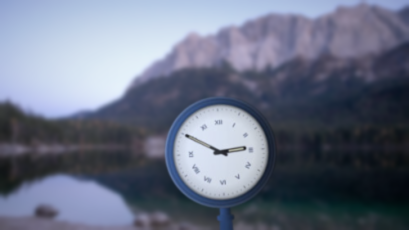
h=2 m=50
